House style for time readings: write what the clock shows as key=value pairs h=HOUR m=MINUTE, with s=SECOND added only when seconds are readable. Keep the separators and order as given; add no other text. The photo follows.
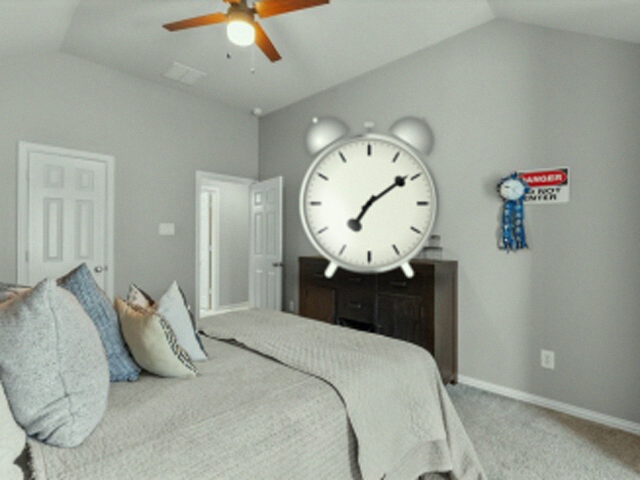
h=7 m=9
